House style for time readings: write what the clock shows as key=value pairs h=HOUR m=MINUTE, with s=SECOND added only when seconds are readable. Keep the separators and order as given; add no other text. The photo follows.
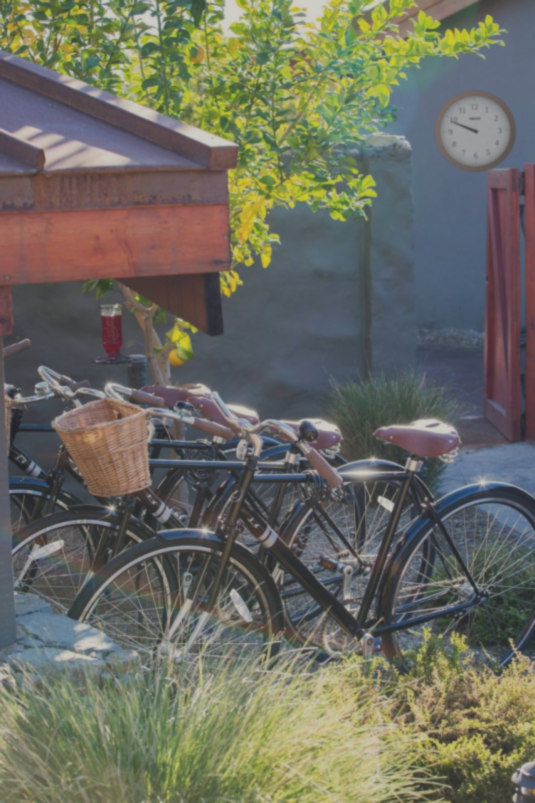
h=9 m=49
